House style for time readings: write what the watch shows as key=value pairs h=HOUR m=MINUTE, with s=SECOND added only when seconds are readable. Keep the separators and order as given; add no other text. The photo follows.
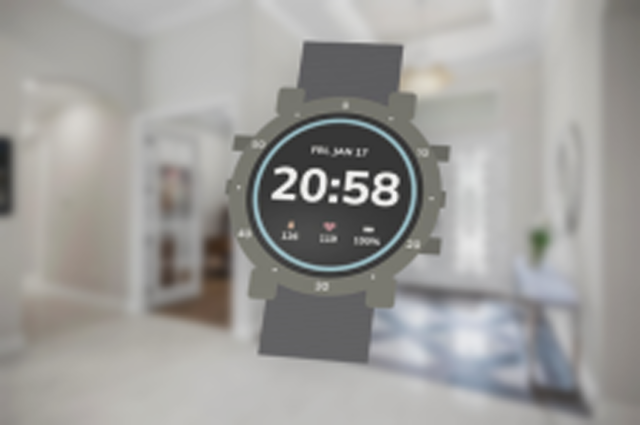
h=20 m=58
